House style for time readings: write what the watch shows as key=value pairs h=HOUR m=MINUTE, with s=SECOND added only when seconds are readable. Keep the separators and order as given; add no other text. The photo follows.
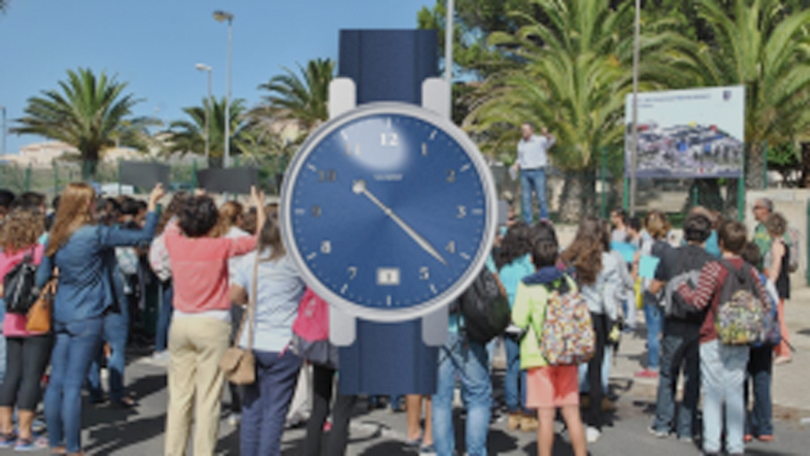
h=10 m=22
